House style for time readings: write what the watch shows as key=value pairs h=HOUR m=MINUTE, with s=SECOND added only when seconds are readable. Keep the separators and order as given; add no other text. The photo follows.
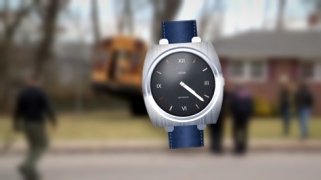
h=4 m=22
